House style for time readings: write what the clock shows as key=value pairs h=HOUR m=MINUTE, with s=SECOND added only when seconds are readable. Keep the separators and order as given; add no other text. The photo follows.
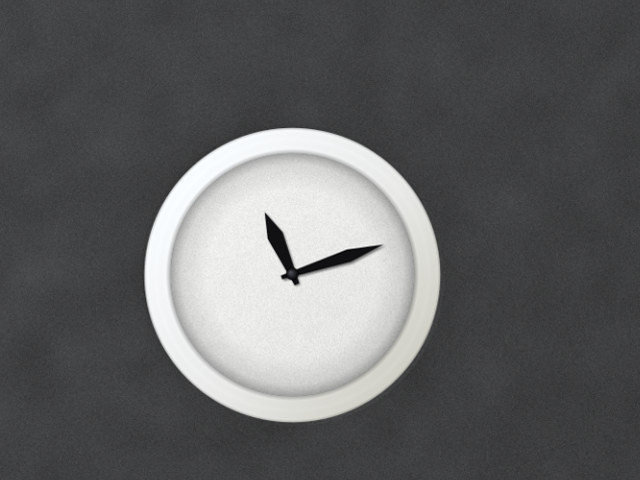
h=11 m=12
